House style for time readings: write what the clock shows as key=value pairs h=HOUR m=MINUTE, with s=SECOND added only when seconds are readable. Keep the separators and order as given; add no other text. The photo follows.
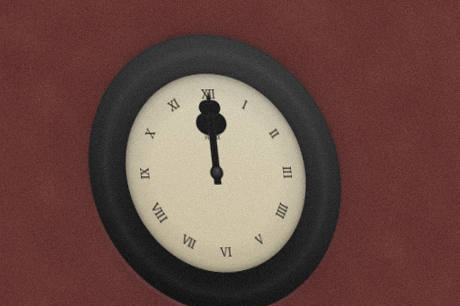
h=12 m=0
